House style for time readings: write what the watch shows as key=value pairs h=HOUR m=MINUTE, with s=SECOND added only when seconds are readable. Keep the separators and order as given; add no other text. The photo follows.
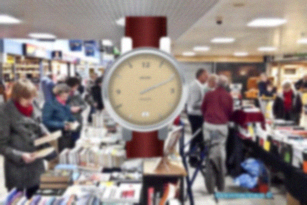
h=2 m=11
